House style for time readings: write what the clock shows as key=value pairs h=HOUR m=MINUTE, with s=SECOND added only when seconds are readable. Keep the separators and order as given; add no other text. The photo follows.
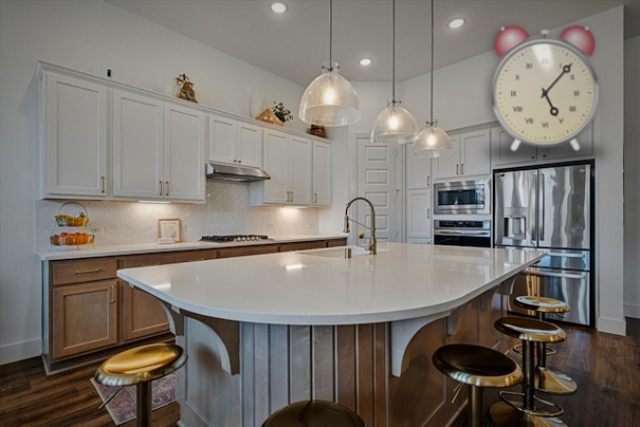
h=5 m=7
